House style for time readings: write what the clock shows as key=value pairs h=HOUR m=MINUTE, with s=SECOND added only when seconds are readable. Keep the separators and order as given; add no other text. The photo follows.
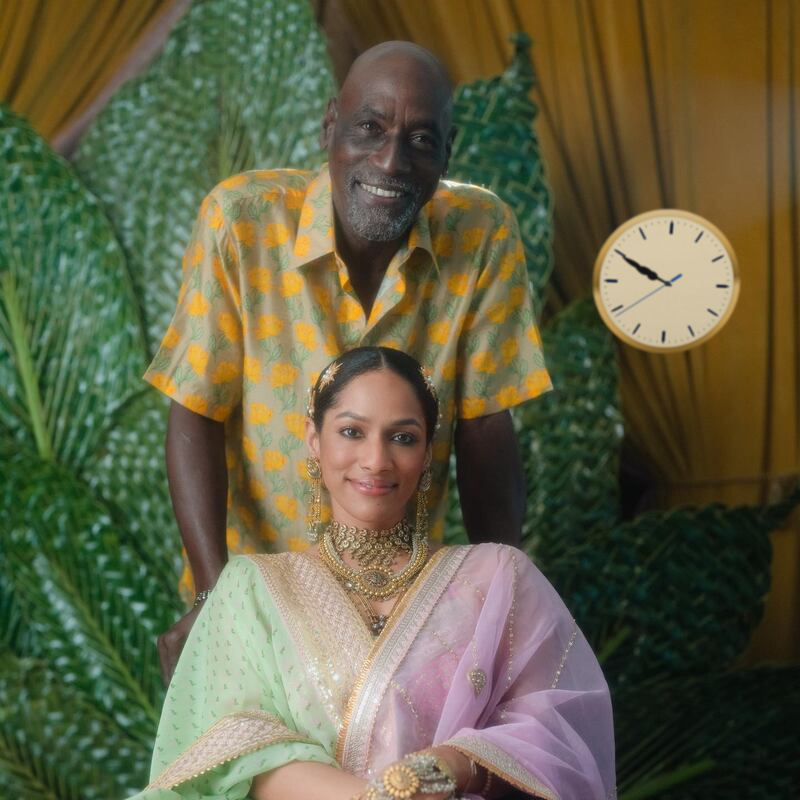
h=9 m=49 s=39
